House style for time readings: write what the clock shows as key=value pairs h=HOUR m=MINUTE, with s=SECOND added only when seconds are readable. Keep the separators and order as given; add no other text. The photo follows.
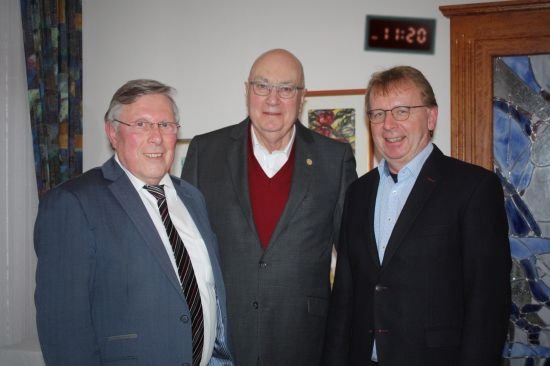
h=11 m=20
